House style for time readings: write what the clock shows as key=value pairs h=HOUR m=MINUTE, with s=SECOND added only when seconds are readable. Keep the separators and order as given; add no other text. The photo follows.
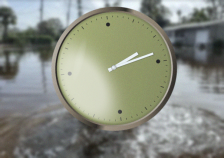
h=2 m=13
